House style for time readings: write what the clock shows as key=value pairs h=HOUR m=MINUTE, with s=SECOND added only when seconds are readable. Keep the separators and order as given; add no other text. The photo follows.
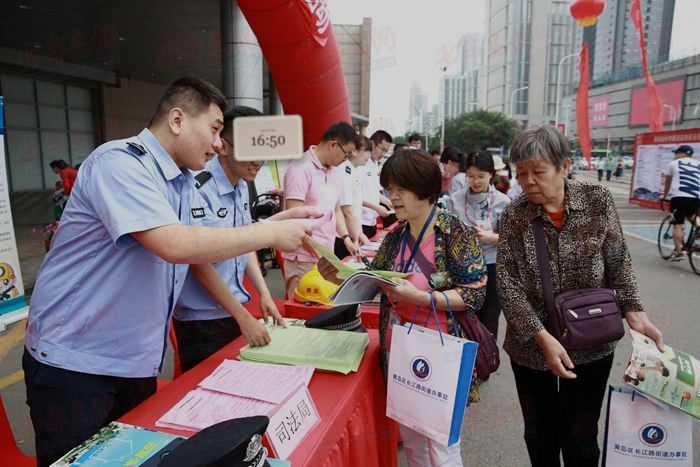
h=16 m=50
